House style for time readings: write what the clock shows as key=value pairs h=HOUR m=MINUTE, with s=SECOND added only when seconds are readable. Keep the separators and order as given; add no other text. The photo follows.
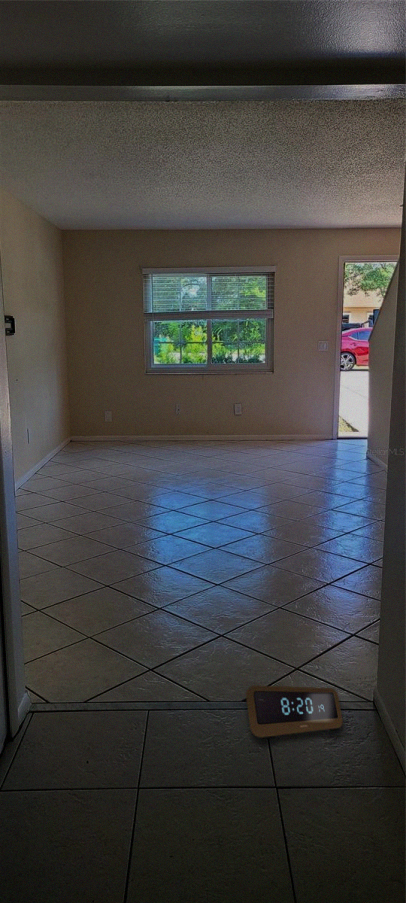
h=8 m=20 s=19
